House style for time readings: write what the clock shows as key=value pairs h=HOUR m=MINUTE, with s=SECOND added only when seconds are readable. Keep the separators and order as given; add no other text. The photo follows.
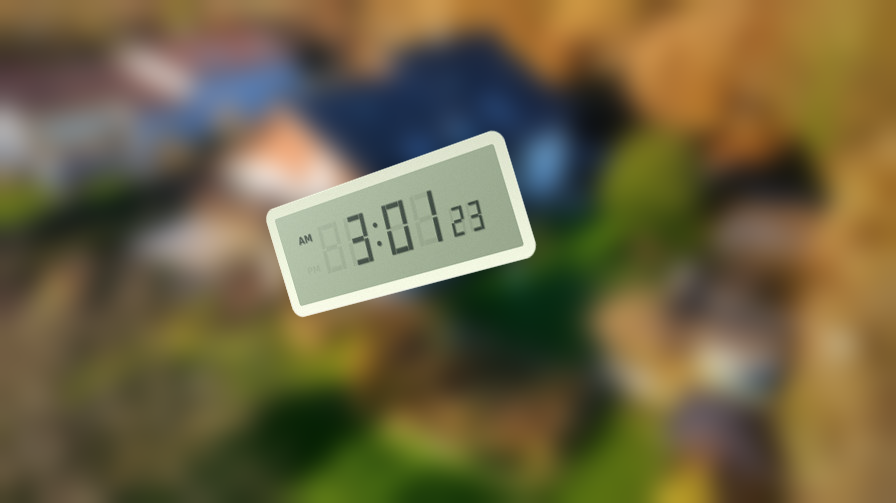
h=3 m=1 s=23
